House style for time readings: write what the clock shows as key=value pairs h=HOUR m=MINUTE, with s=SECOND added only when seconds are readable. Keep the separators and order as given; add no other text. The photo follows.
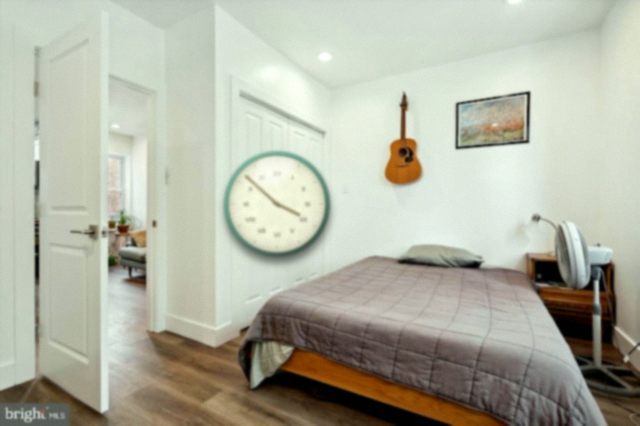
h=3 m=52
